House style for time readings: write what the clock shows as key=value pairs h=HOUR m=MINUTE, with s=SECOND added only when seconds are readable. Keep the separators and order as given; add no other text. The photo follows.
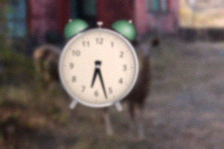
h=6 m=27
